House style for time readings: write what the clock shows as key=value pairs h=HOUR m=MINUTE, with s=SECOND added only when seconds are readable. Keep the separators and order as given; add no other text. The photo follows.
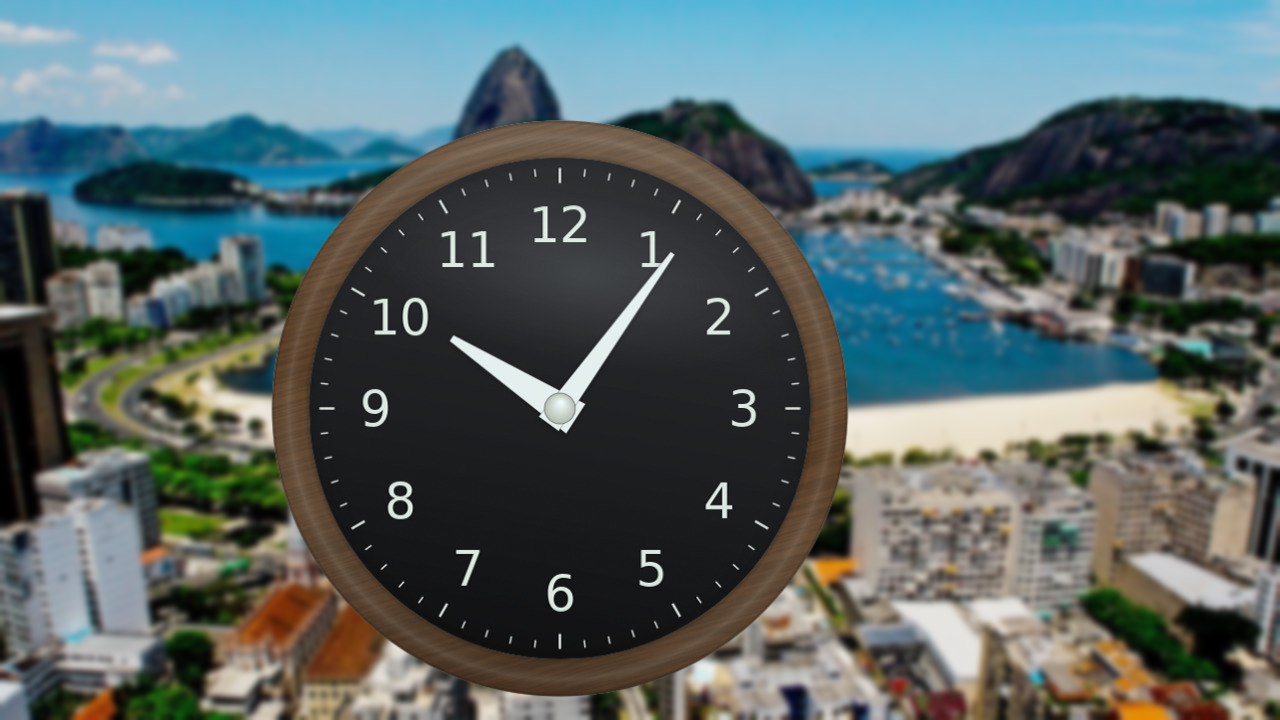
h=10 m=6
